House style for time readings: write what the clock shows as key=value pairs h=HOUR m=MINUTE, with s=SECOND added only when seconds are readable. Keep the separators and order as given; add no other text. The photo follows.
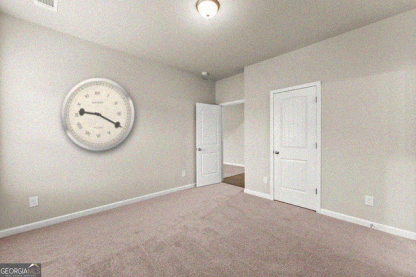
h=9 m=20
